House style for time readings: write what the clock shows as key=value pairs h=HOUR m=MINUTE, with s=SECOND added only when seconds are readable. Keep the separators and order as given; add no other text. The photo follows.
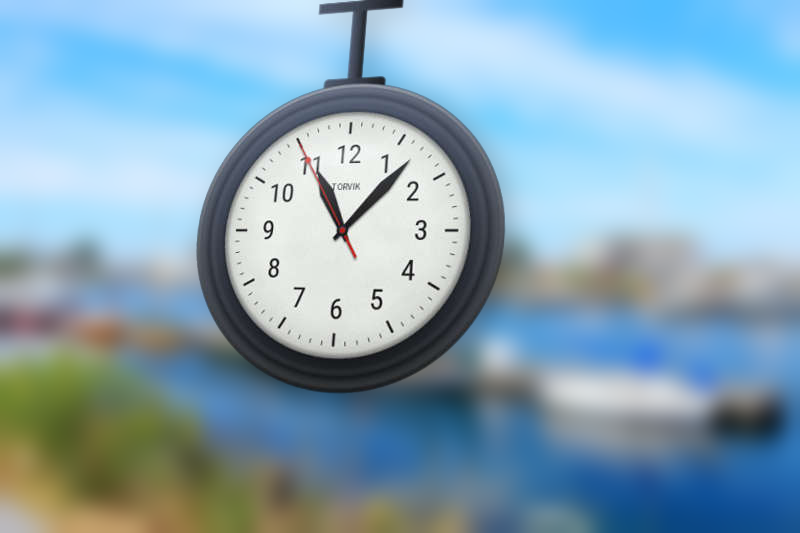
h=11 m=6 s=55
